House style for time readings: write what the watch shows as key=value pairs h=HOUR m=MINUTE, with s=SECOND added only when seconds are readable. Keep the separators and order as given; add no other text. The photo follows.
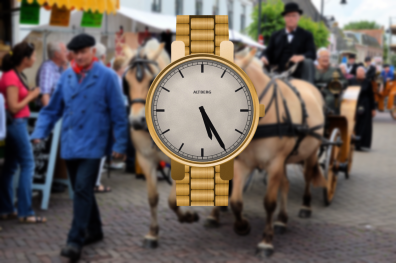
h=5 m=25
